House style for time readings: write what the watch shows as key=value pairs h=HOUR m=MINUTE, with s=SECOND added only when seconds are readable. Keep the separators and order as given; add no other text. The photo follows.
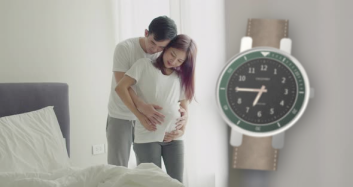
h=6 m=45
